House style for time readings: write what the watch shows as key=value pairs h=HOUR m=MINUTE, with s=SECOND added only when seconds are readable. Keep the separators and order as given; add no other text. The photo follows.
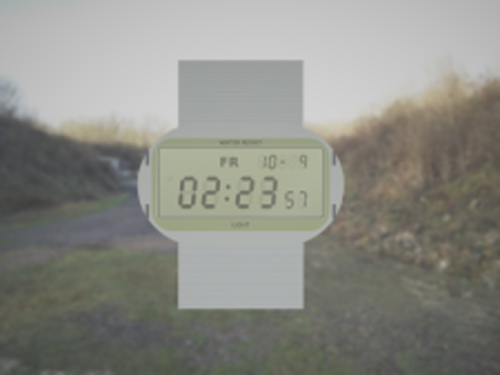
h=2 m=23 s=57
